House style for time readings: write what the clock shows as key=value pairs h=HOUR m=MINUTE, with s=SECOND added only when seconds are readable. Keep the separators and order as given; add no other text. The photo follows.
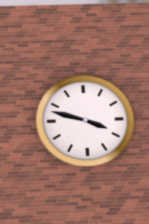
h=3 m=48
